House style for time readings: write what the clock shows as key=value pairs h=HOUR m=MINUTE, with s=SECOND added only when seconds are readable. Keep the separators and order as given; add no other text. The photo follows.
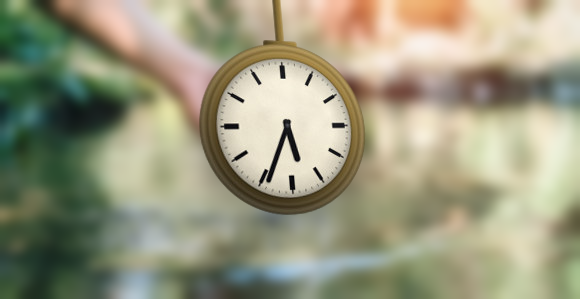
h=5 m=34
